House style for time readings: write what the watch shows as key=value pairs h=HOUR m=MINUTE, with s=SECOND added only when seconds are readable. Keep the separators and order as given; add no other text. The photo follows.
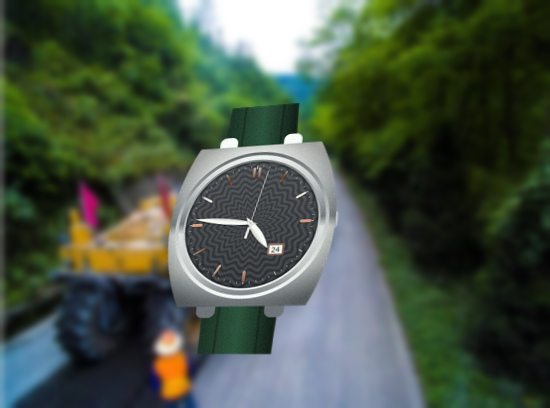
h=4 m=46 s=2
